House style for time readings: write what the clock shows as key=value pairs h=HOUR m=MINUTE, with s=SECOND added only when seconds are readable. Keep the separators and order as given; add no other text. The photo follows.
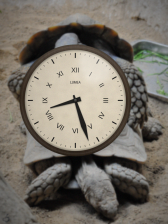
h=8 m=27
